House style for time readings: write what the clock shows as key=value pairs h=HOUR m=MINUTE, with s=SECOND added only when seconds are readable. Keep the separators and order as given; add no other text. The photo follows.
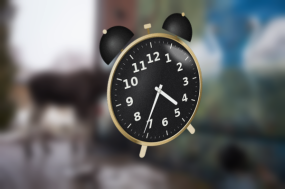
h=4 m=36
